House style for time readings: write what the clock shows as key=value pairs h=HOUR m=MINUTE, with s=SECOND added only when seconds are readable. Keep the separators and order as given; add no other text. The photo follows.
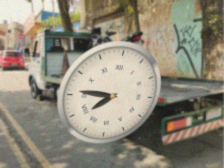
h=7 m=46
